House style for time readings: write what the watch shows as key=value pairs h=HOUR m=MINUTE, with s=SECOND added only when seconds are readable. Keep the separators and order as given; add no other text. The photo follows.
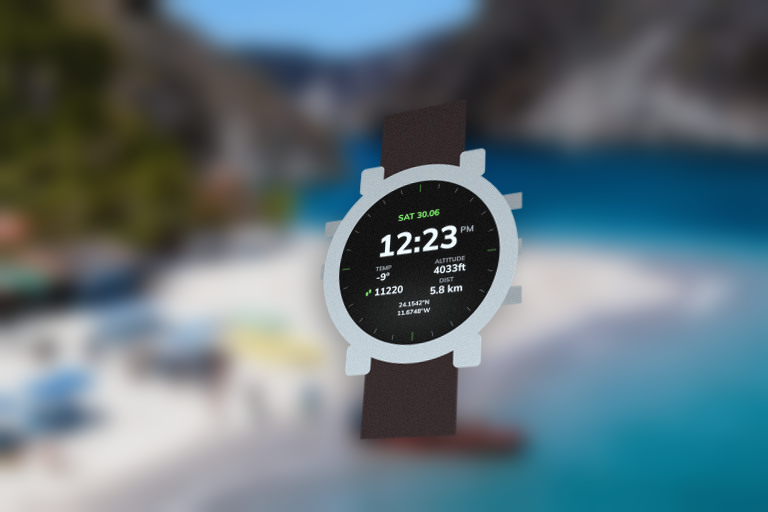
h=12 m=23
